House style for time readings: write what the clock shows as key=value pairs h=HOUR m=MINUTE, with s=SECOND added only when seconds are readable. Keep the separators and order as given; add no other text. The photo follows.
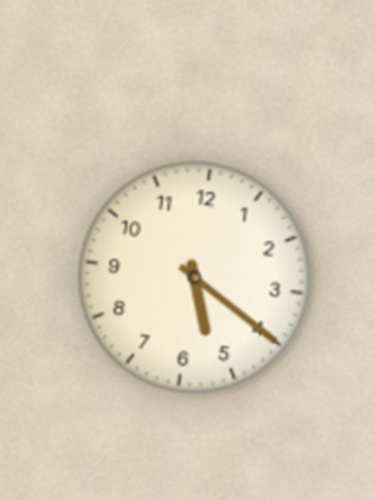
h=5 m=20
